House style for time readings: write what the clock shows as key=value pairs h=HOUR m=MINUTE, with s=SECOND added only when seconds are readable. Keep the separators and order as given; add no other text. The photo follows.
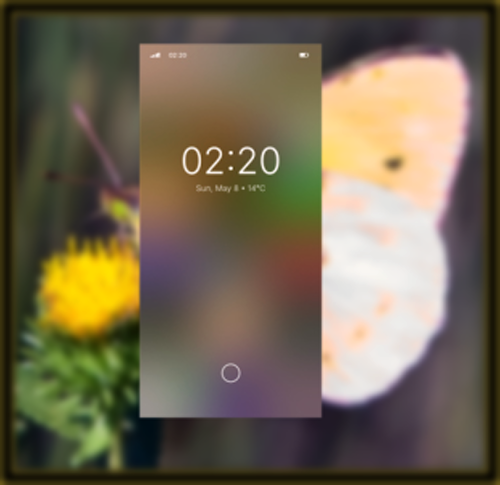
h=2 m=20
